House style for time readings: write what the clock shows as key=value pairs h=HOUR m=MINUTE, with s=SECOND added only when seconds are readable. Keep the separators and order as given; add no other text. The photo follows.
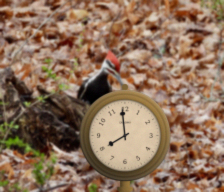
h=7 m=59
